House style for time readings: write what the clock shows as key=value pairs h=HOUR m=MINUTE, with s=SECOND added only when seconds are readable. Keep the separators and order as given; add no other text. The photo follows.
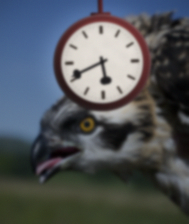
h=5 m=41
